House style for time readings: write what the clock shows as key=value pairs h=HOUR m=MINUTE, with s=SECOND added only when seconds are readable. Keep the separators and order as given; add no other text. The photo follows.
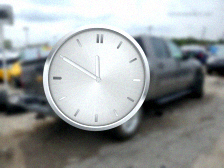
h=11 m=50
